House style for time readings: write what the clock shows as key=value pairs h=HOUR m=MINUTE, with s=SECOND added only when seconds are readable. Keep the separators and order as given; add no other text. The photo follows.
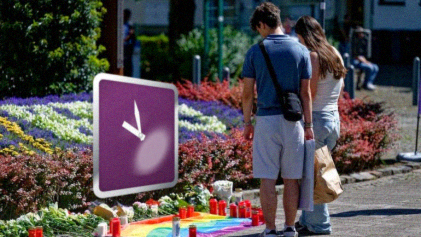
h=9 m=58
